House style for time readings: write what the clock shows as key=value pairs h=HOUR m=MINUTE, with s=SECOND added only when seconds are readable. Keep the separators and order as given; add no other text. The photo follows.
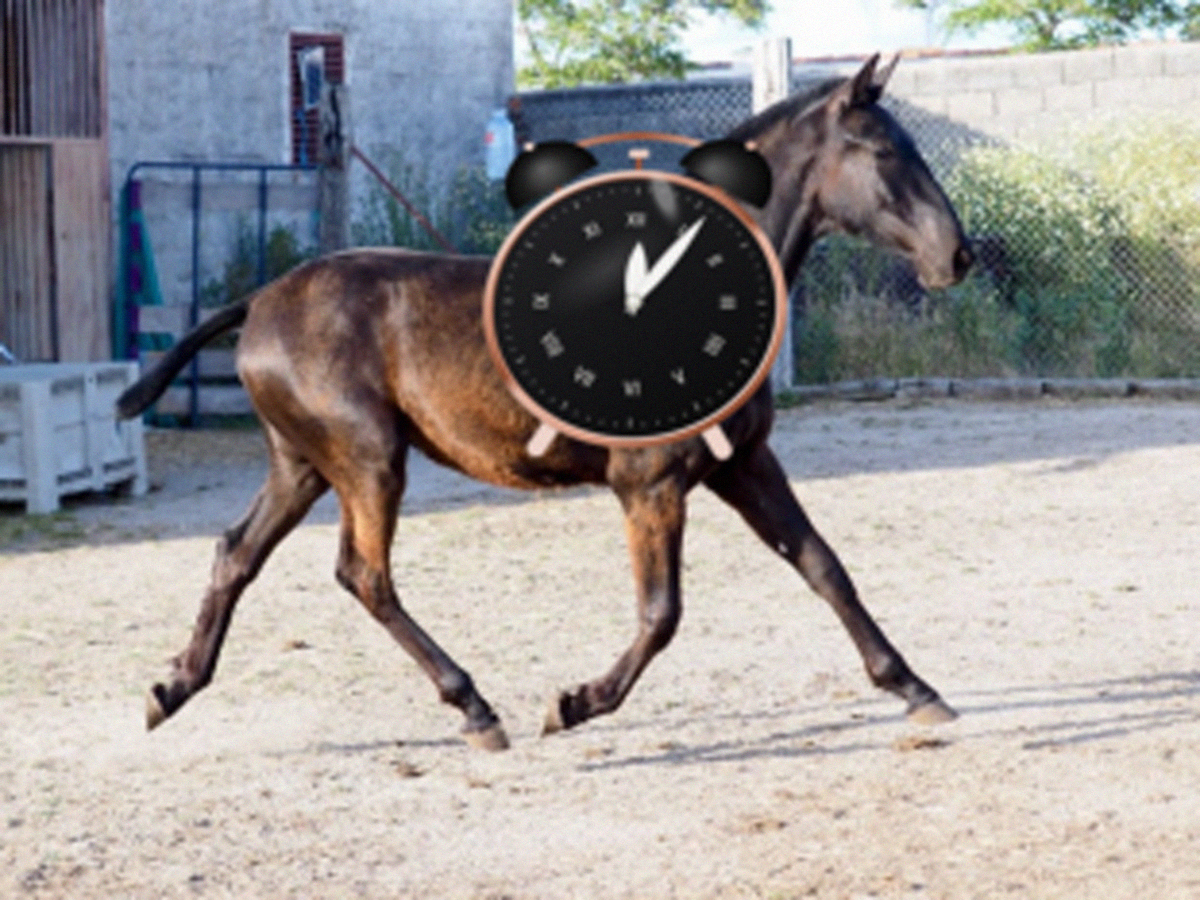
h=12 m=6
